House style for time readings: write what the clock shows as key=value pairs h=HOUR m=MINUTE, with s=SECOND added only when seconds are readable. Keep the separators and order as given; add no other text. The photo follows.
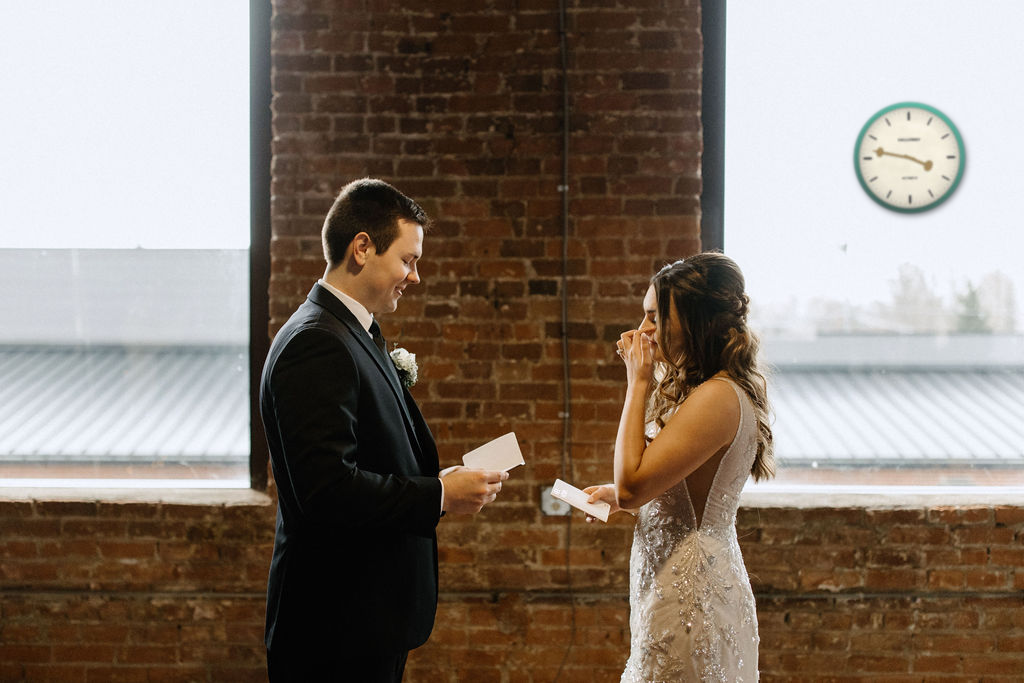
h=3 m=47
